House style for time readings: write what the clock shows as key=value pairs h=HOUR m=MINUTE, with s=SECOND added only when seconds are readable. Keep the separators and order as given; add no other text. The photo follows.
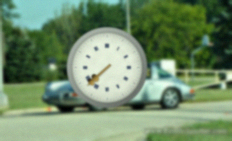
h=7 m=38
